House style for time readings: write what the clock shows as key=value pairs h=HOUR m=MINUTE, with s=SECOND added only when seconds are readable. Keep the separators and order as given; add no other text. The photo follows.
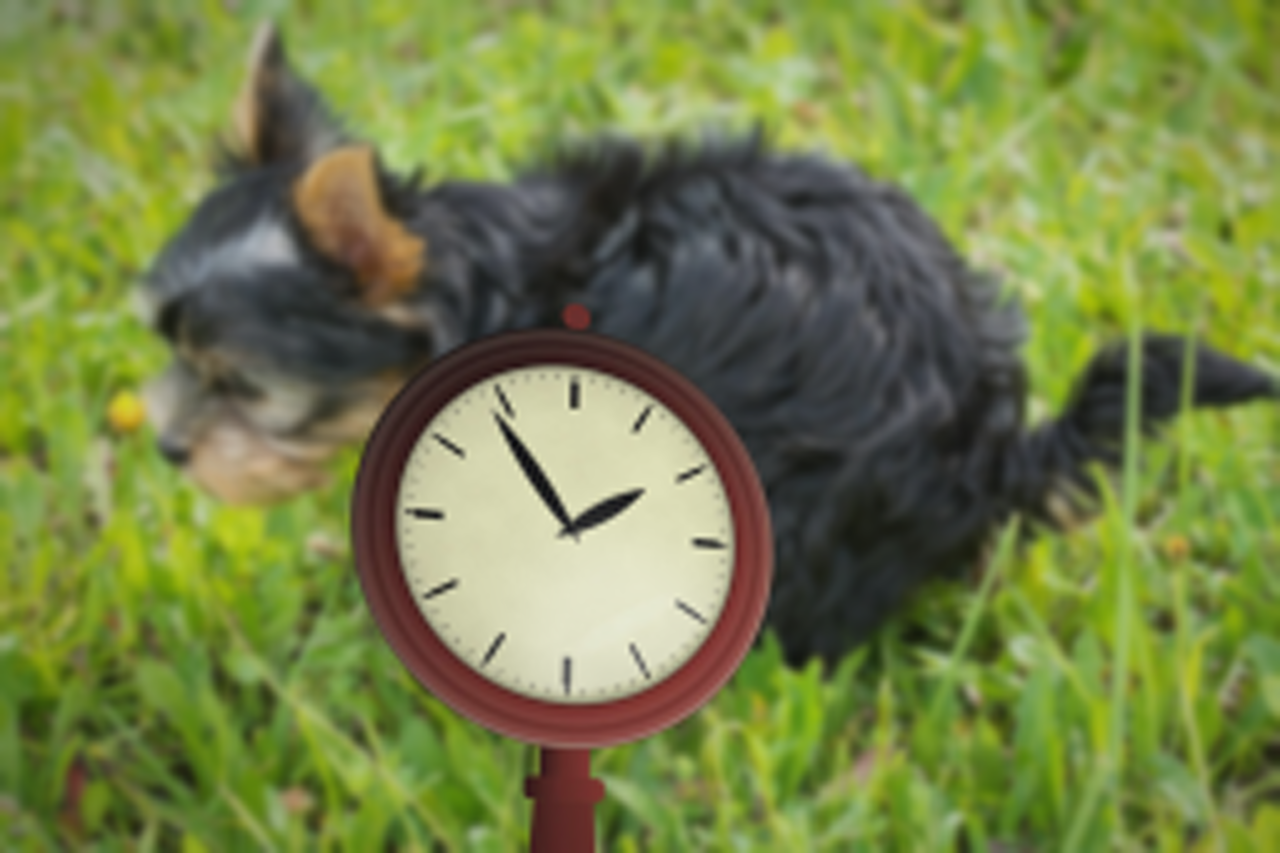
h=1 m=54
